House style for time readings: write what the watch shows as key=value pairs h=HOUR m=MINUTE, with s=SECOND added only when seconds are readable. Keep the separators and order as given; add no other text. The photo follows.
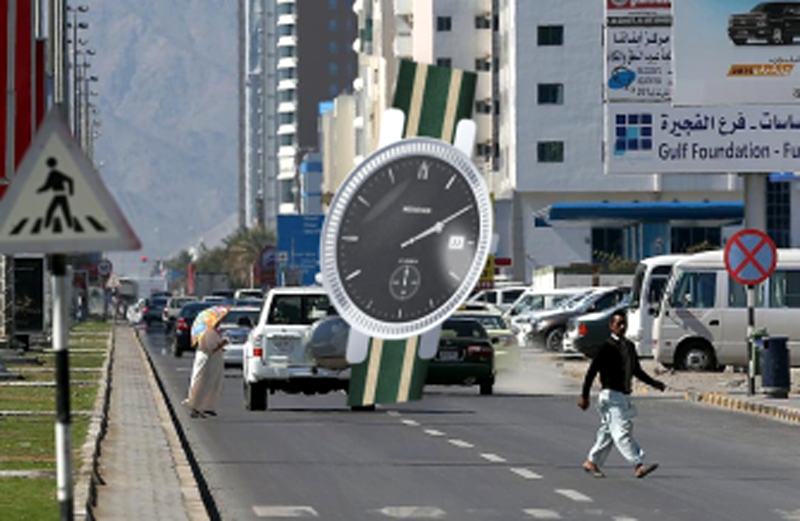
h=2 m=10
